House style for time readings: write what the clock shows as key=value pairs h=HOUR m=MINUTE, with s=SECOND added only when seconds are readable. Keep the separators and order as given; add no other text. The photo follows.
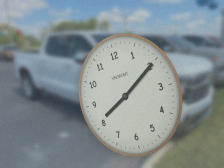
h=8 m=10
